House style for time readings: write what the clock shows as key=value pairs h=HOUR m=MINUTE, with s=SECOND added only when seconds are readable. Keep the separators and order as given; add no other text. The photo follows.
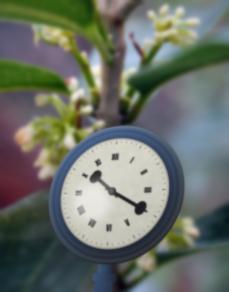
h=10 m=20
